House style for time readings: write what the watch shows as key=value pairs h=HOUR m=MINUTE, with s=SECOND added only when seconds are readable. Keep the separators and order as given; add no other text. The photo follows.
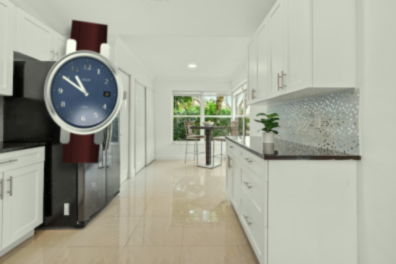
h=10 m=50
